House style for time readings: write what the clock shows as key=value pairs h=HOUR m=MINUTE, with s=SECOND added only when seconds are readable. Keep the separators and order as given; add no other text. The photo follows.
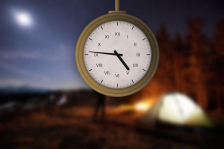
h=4 m=46
